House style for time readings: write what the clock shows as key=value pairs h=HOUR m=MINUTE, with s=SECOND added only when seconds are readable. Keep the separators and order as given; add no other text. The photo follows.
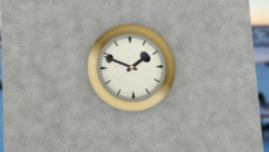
h=1 m=49
